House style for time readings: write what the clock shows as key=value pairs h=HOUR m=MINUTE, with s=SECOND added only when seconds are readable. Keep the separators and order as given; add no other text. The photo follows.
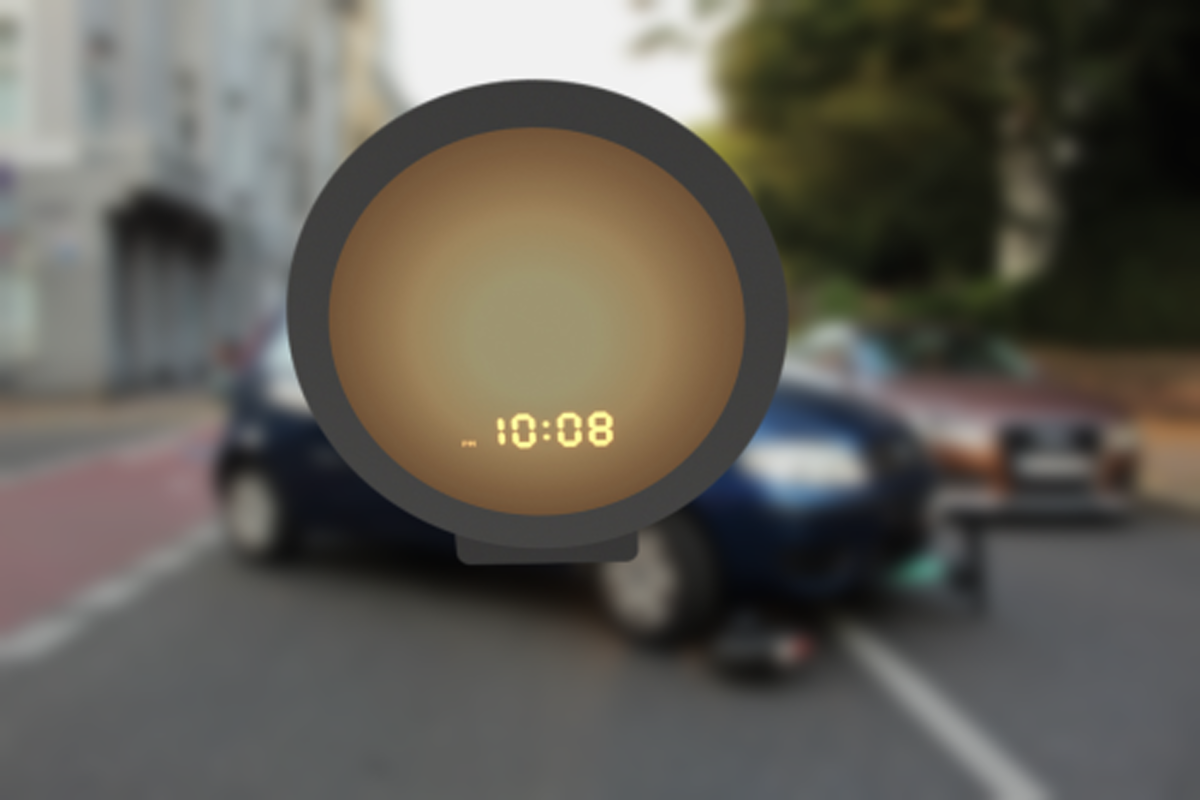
h=10 m=8
